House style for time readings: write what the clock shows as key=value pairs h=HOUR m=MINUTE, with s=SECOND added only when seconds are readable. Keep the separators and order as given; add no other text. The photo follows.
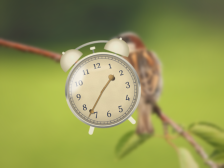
h=1 m=37
